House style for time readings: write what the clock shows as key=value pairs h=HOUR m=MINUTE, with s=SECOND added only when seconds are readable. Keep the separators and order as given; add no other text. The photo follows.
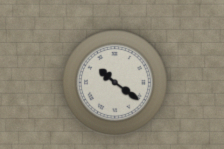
h=10 m=21
